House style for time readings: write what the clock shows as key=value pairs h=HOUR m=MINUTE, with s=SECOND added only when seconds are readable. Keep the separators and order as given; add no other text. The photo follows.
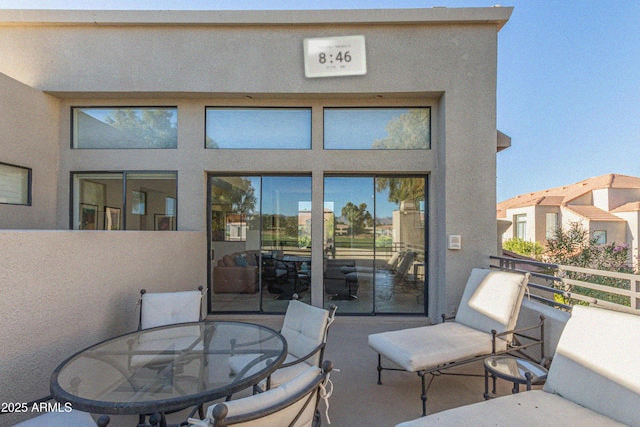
h=8 m=46
